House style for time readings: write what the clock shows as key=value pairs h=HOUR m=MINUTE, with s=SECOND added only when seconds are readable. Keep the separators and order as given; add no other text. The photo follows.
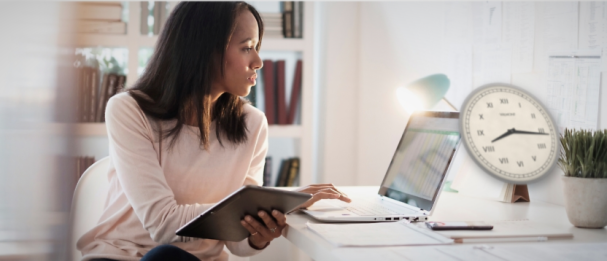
h=8 m=16
